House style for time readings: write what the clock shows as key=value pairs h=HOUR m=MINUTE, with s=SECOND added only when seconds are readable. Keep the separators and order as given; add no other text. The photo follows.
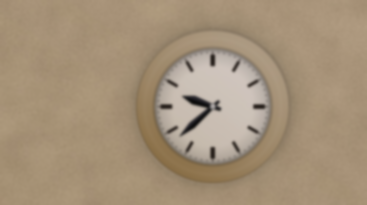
h=9 m=38
